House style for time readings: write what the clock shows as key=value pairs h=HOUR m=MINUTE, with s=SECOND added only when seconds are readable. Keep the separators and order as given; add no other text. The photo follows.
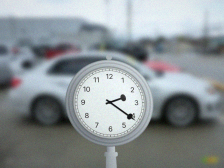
h=2 m=21
